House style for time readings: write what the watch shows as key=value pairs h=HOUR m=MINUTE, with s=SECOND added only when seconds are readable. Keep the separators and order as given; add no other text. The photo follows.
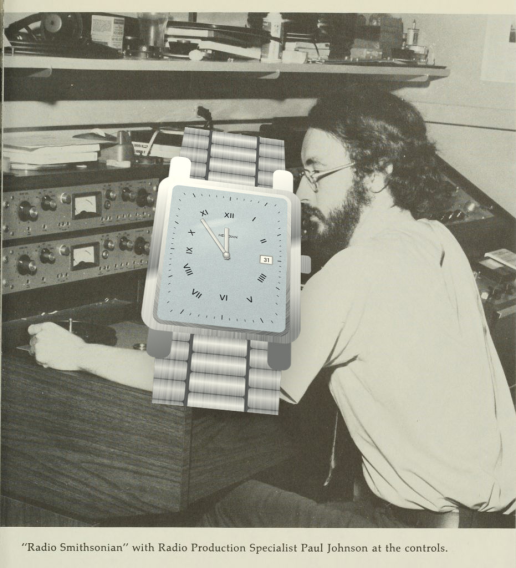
h=11 m=54
